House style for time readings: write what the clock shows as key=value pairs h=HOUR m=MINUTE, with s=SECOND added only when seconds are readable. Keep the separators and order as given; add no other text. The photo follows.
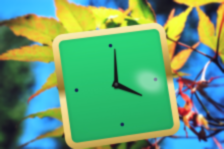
h=4 m=1
